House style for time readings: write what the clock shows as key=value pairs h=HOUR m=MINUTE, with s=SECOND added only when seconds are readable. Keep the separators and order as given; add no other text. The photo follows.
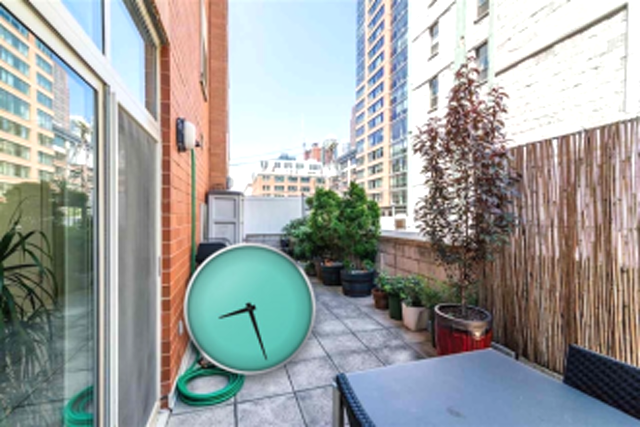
h=8 m=27
